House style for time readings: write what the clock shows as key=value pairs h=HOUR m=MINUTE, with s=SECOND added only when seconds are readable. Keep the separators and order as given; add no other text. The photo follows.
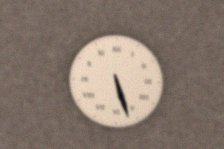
h=5 m=27
